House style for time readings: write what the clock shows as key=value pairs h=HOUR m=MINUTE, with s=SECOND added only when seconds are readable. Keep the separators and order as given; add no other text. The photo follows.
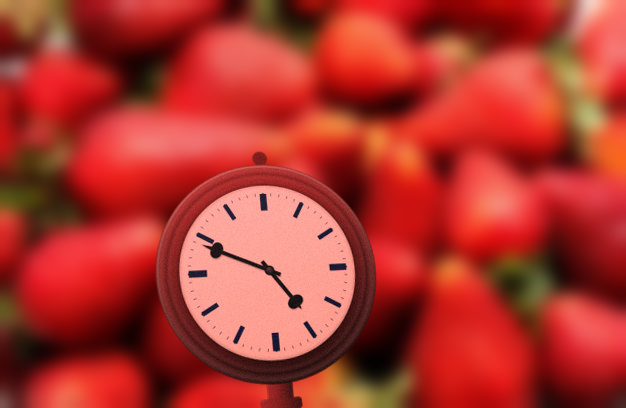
h=4 m=49
